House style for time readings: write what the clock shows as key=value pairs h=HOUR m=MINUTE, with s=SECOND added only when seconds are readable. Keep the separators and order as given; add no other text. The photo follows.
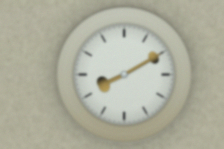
h=8 m=10
